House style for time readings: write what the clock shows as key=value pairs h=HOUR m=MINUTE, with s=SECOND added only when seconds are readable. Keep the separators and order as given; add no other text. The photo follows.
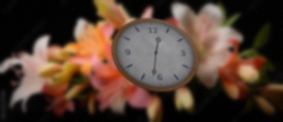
h=12 m=32
